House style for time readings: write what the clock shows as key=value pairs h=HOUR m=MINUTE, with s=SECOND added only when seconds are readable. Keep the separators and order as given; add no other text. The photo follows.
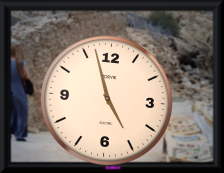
h=4 m=57
